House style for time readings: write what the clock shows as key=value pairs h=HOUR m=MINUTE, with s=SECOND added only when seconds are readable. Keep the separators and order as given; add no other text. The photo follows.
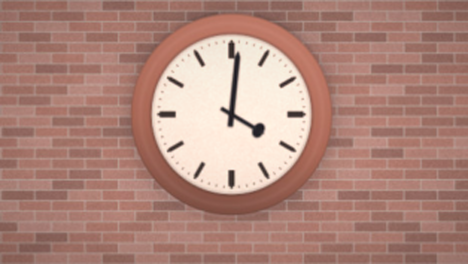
h=4 m=1
